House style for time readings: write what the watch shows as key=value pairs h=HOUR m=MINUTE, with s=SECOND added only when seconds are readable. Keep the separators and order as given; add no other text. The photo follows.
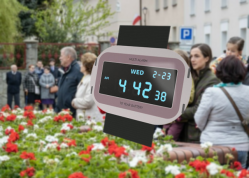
h=4 m=42 s=38
